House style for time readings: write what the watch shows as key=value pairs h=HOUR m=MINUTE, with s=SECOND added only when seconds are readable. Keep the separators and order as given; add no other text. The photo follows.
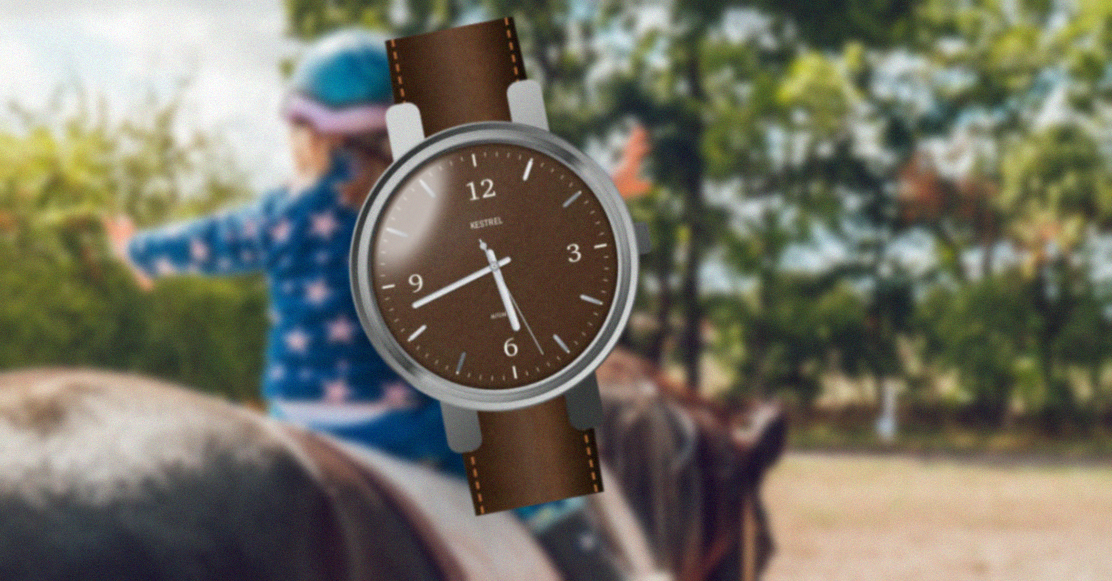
h=5 m=42 s=27
